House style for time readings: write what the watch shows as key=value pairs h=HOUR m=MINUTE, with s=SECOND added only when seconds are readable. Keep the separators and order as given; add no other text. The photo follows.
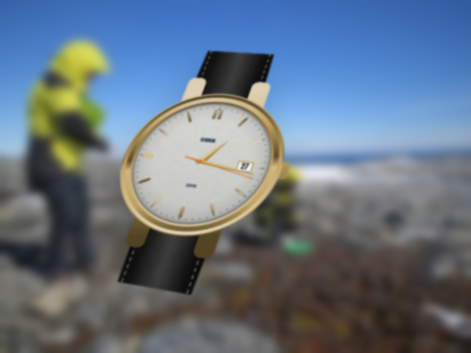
h=1 m=16 s=17
